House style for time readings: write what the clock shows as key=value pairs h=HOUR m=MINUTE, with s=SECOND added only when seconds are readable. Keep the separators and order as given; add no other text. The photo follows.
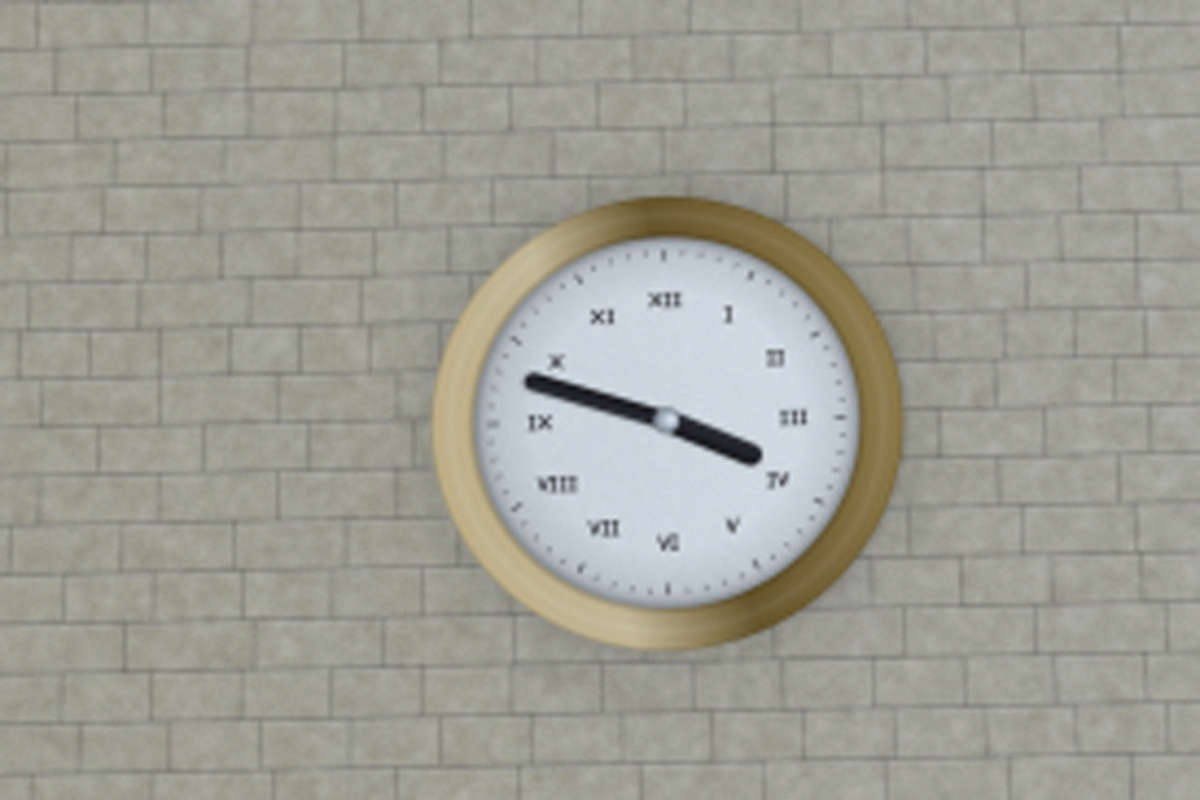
h=3 m=48
